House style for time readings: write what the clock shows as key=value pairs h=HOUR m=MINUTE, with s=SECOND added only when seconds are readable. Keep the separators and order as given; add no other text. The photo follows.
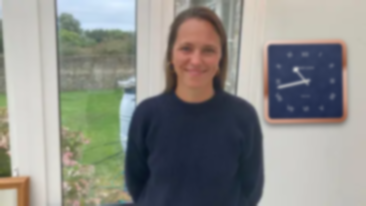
h=10 m=43
